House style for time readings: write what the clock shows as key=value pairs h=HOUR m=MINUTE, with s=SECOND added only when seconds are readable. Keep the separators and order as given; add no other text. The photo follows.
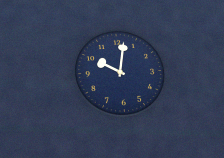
h=10 m=2
